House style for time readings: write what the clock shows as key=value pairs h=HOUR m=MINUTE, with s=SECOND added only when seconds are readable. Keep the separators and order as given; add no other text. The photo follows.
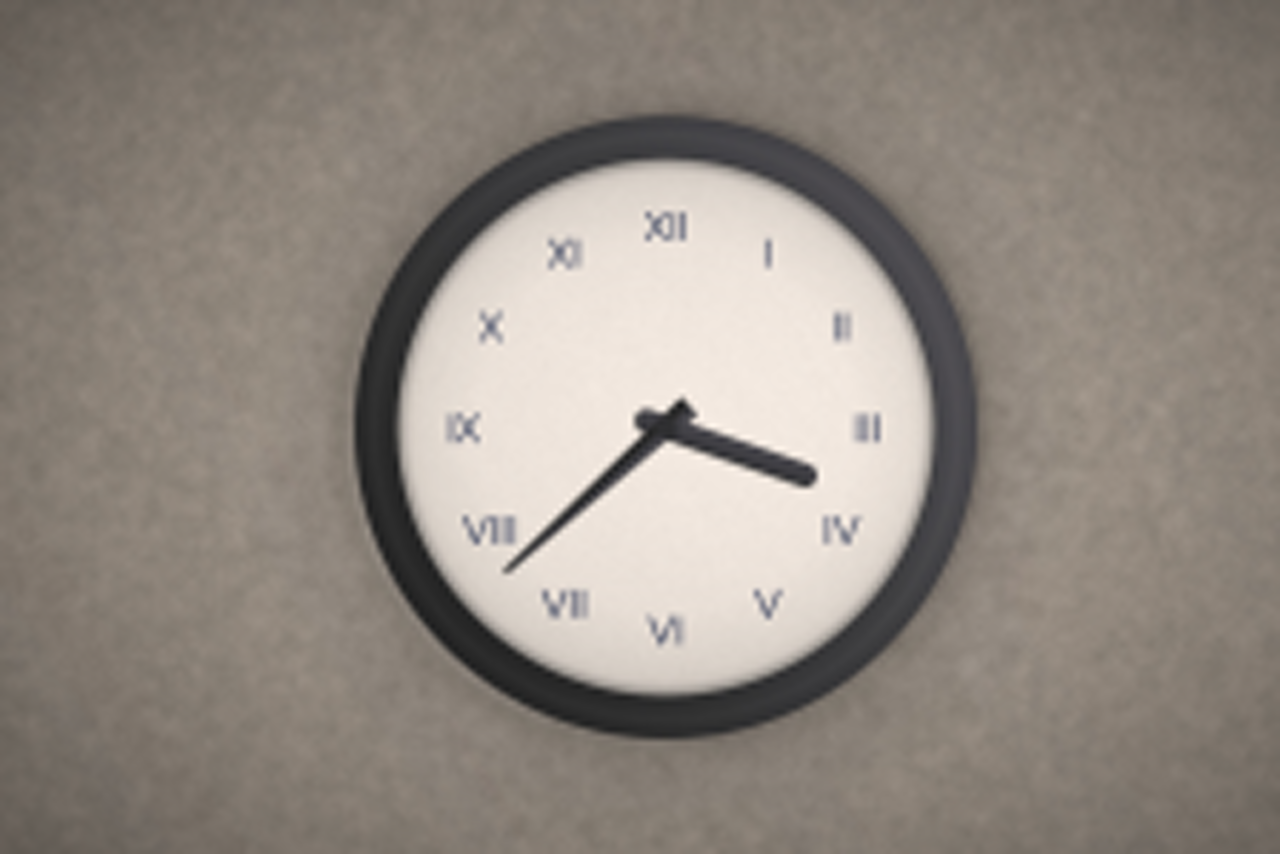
h=3 m=38
